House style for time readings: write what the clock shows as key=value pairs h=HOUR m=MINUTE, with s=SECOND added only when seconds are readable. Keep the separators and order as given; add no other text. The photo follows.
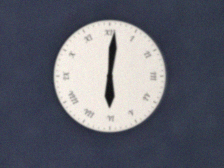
h=6 m=1
